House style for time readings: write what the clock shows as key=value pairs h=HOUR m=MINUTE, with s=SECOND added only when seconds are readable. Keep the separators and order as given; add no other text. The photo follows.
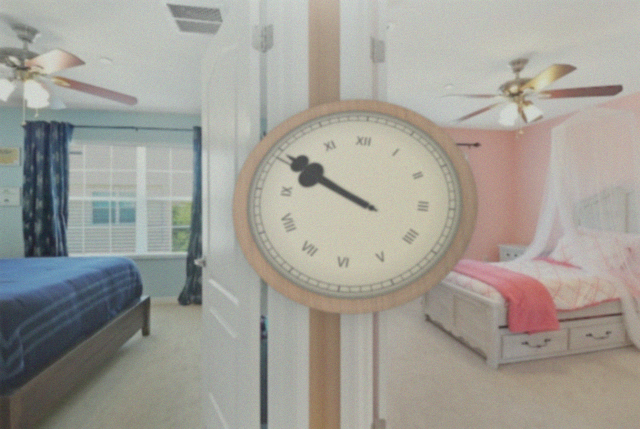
h=9 m=49 s=49
